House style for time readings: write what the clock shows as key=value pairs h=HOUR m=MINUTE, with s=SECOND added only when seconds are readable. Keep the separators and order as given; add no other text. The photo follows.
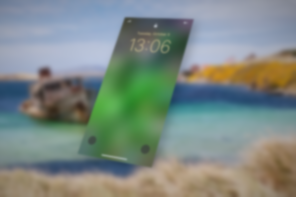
h=13 m=6
